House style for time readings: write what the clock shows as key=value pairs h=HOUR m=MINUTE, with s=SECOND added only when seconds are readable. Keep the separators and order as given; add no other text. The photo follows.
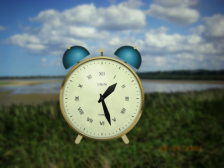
h=1 m=27
